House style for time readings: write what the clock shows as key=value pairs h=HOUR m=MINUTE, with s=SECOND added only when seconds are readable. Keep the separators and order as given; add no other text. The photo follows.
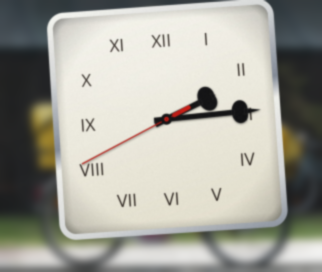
h=2 m=14 s=41
